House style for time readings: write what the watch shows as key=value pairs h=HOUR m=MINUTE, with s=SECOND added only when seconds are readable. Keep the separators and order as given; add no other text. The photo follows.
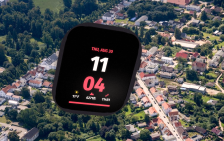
h=11 m=4
